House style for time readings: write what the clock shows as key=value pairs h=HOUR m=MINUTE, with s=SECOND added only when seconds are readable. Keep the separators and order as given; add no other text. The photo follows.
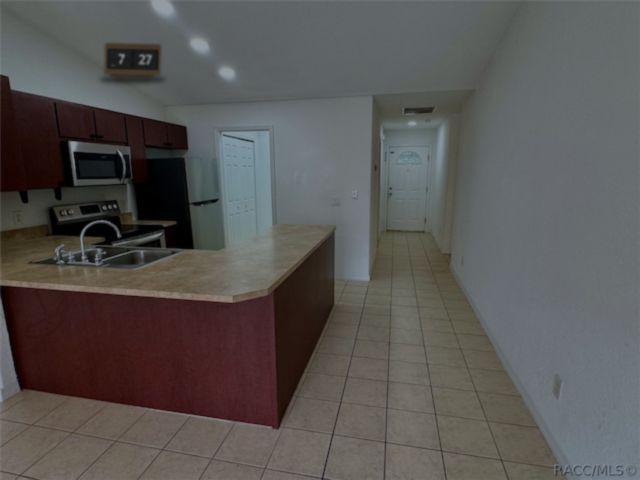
h=7 m=27
